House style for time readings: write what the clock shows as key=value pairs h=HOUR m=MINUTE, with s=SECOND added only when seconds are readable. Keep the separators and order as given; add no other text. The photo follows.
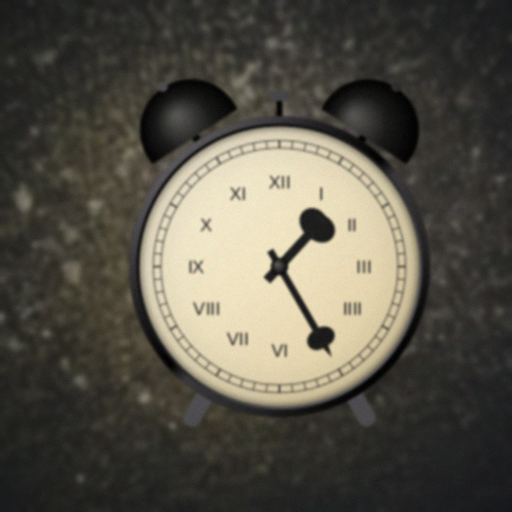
h=1 m=25
